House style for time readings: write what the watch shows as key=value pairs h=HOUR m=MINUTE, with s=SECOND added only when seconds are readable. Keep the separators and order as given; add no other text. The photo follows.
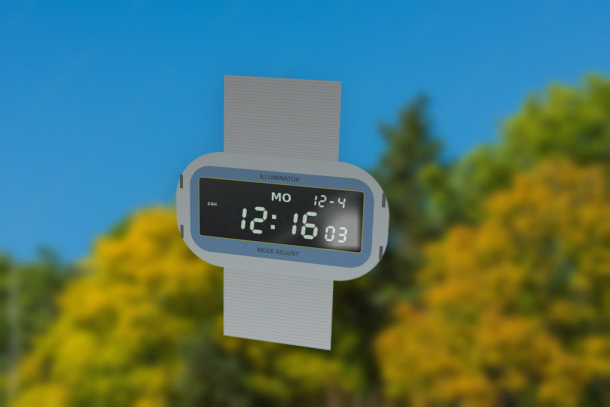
h=12 m=16 s=3
